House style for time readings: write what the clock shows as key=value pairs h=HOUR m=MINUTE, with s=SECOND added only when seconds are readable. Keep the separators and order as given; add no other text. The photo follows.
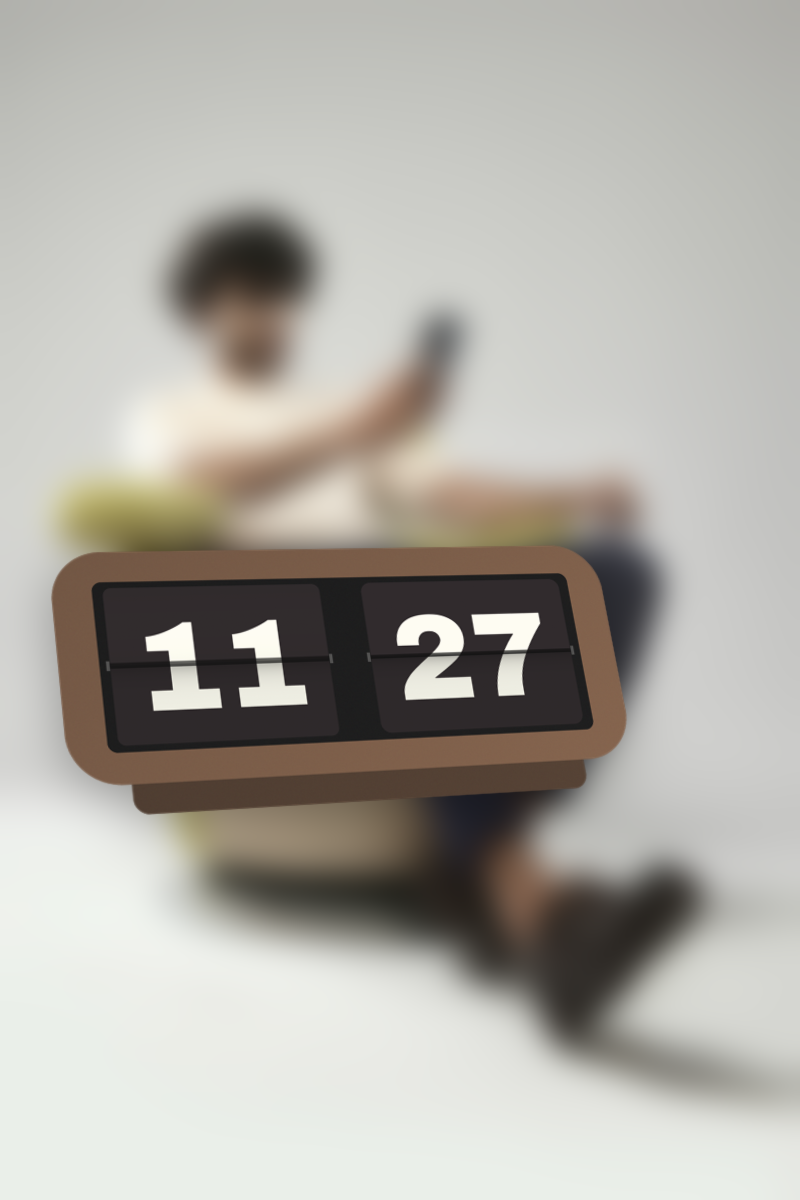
h=11 m=27
